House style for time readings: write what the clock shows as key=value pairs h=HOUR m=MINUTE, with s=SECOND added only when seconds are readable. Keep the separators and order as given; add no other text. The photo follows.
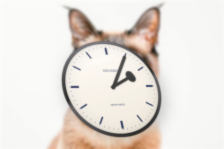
h=2 m=5
